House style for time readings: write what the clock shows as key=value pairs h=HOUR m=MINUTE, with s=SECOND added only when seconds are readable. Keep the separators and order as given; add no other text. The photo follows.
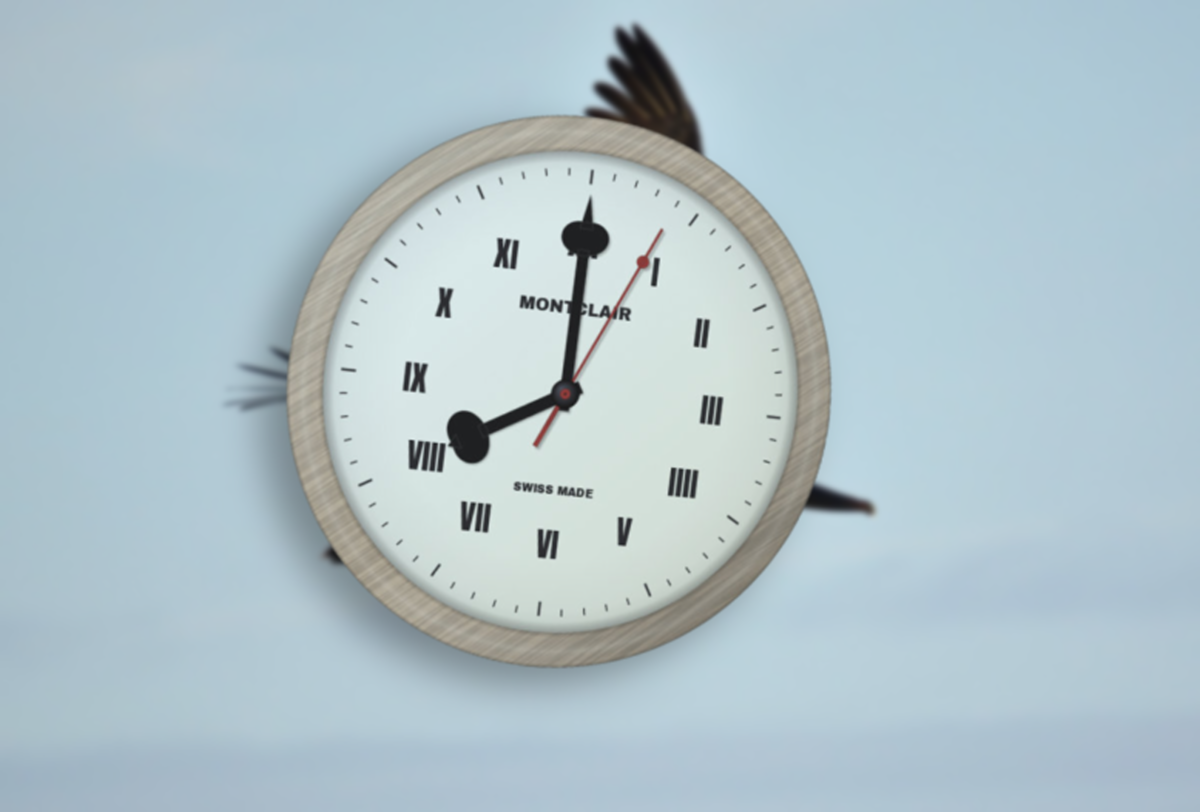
h=8 m=0 s=4
